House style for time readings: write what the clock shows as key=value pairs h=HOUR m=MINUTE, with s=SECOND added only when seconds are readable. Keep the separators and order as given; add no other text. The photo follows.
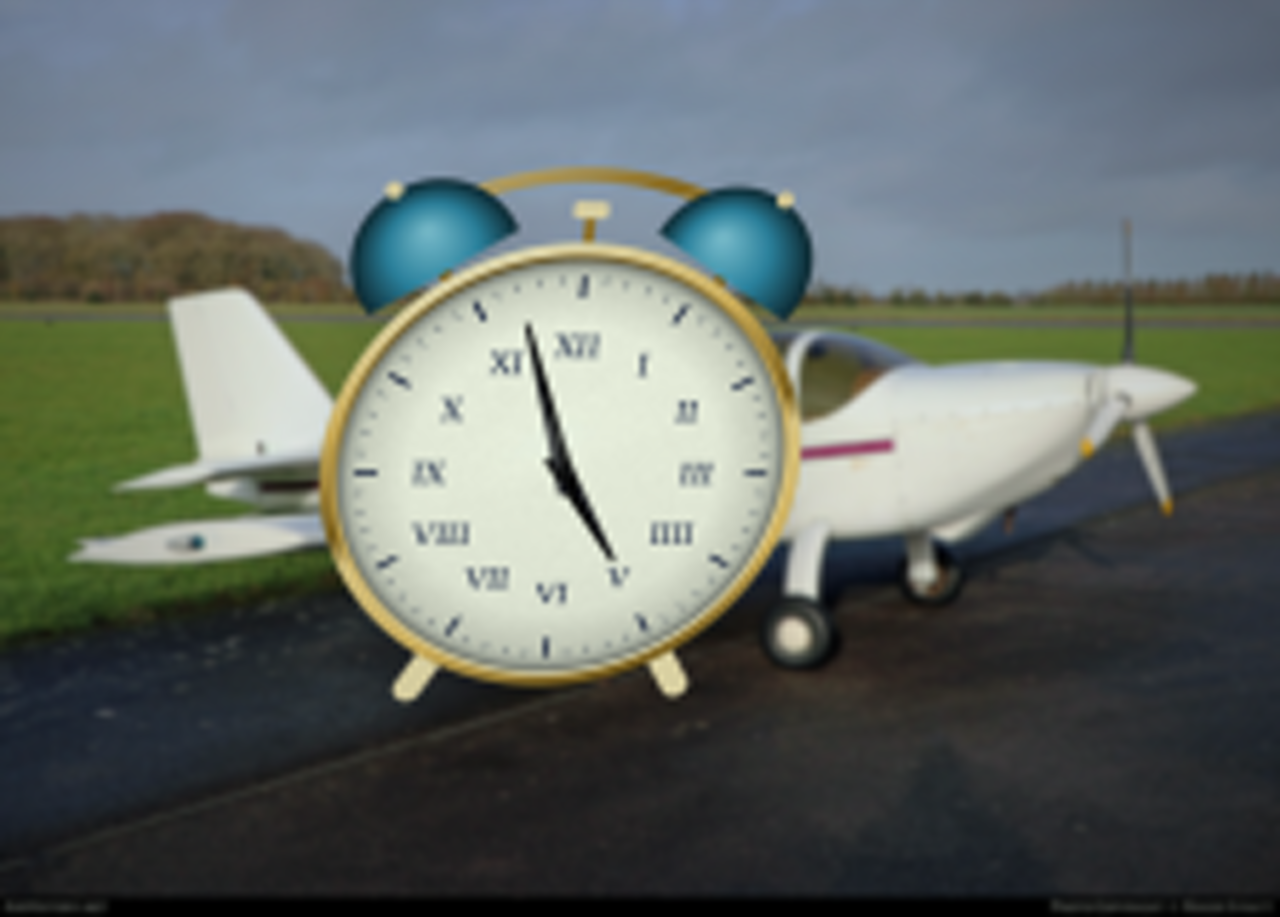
h=4 m=57
